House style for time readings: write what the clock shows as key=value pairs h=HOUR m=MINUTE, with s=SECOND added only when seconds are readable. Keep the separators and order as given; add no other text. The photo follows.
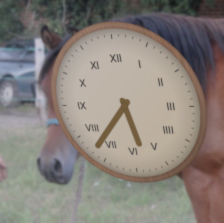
h=5 m=37
